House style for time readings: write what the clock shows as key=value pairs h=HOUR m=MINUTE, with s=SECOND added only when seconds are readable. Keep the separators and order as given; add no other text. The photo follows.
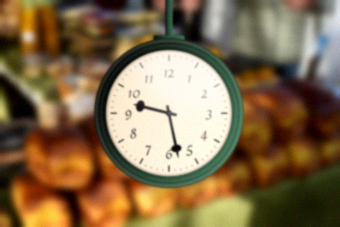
h=9 m=28
